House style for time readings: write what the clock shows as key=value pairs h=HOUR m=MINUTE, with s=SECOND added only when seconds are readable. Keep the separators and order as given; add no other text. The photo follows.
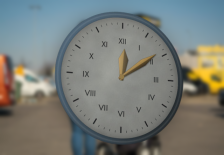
h=12 m=9
